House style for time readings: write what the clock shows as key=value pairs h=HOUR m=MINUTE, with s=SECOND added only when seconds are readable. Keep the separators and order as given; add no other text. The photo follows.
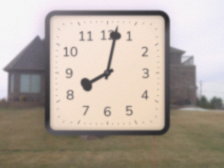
h=8 m=2
